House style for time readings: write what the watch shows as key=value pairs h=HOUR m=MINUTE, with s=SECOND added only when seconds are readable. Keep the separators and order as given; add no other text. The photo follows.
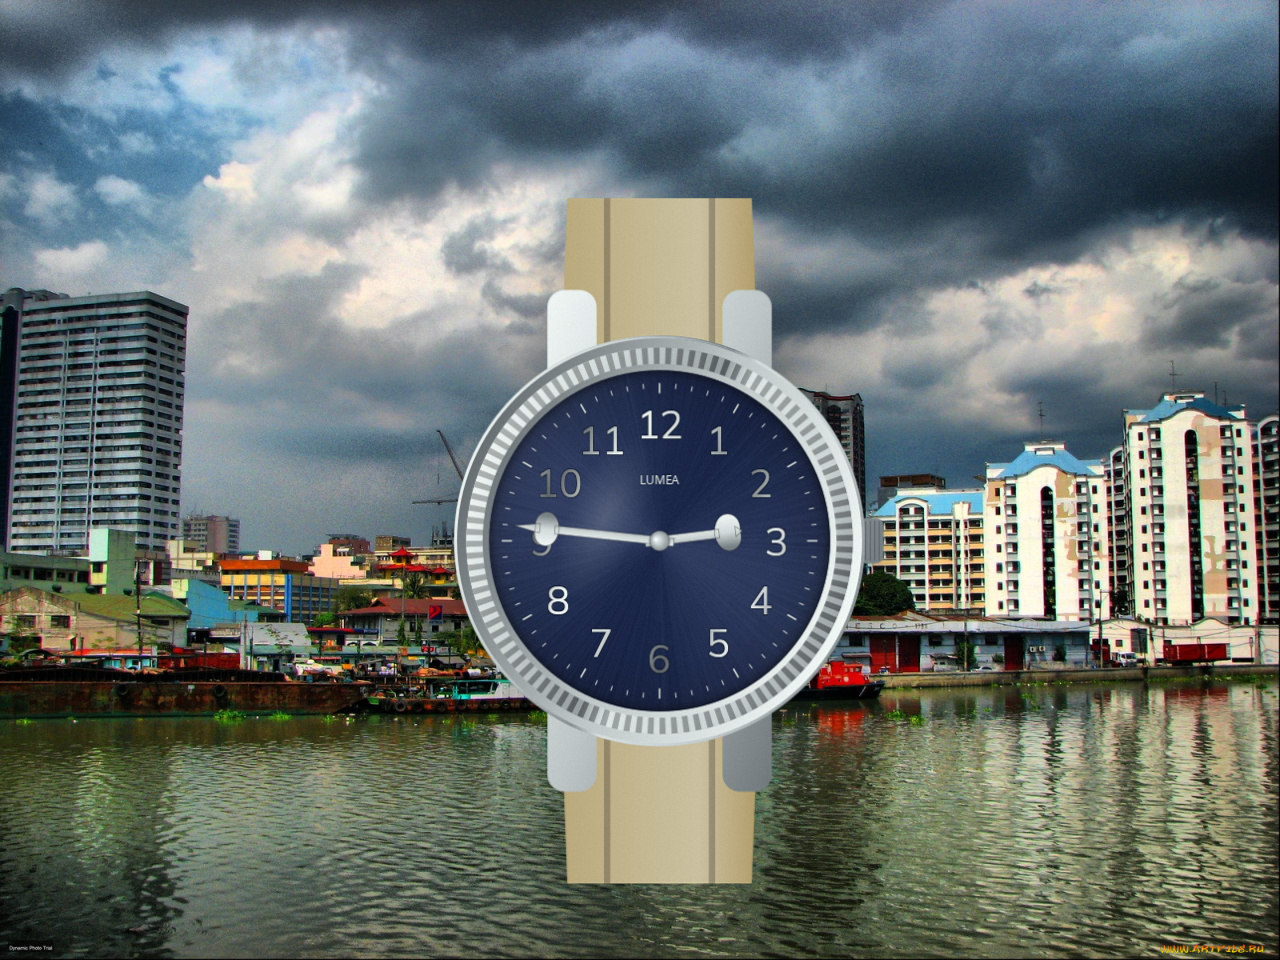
h=2 m=46
